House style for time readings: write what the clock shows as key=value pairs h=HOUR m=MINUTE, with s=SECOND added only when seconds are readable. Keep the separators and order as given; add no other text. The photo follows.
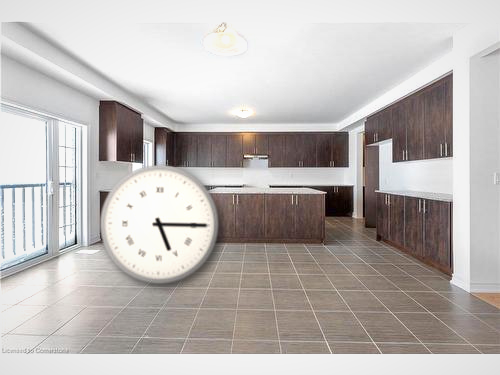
h=5 m=15
